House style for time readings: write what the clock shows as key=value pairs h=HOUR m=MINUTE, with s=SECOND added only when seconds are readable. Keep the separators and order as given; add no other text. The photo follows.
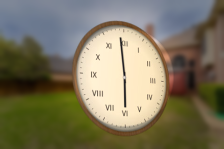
h=5 m=59
